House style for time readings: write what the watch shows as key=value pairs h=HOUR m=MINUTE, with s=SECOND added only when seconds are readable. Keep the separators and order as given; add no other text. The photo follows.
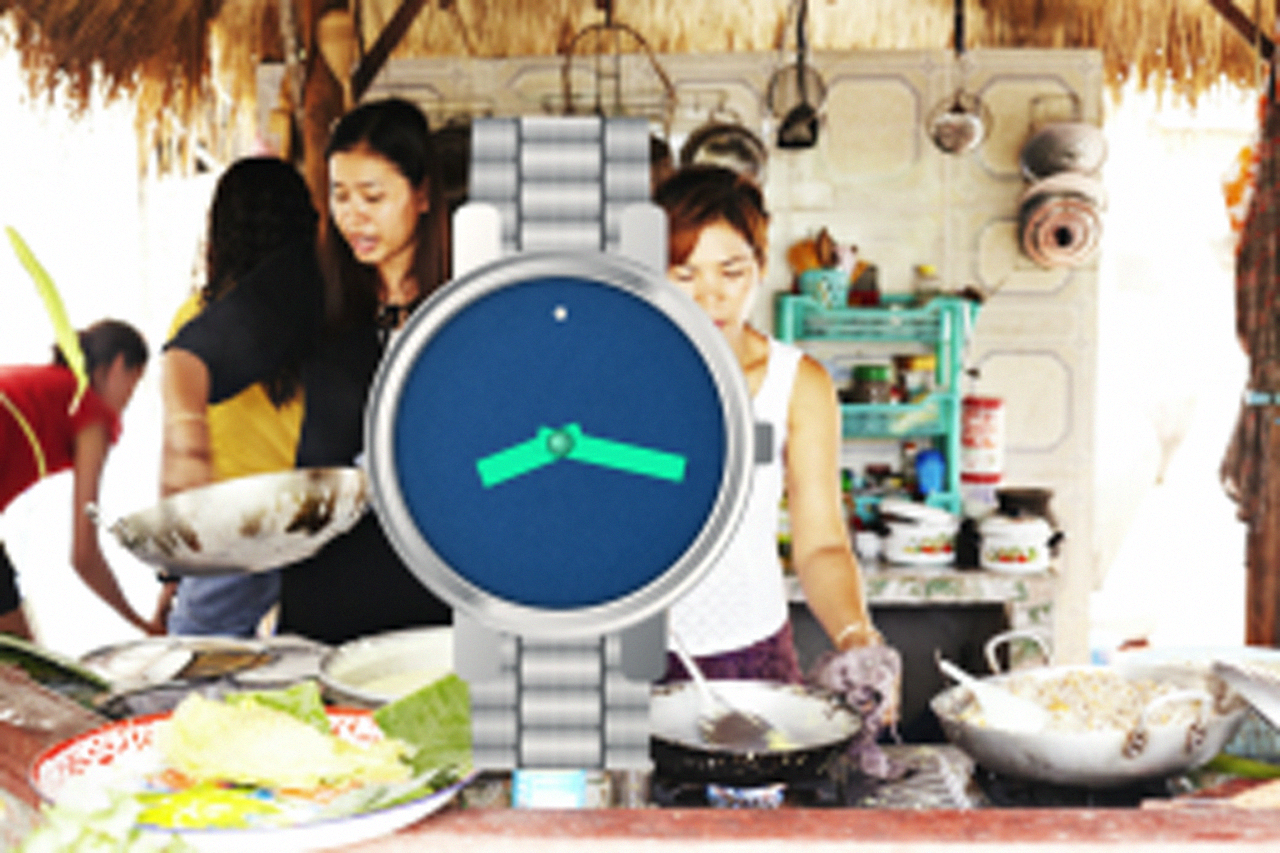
h=8 m=17
